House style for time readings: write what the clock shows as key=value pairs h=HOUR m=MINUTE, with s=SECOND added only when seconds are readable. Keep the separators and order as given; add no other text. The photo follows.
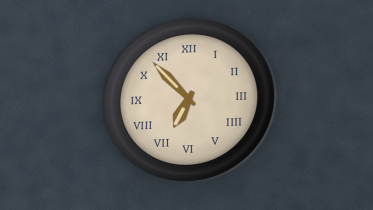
h=6 m=53
